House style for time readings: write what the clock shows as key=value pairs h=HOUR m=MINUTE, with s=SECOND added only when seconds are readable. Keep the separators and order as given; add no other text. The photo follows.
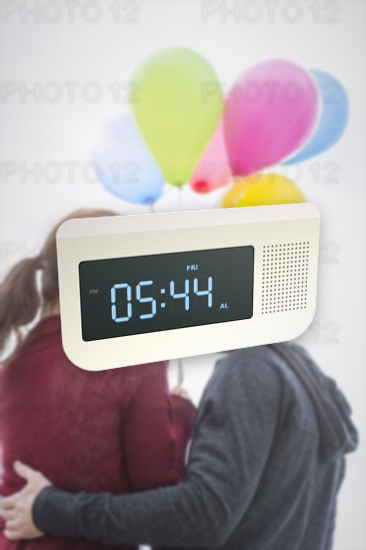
h=5 m=44
